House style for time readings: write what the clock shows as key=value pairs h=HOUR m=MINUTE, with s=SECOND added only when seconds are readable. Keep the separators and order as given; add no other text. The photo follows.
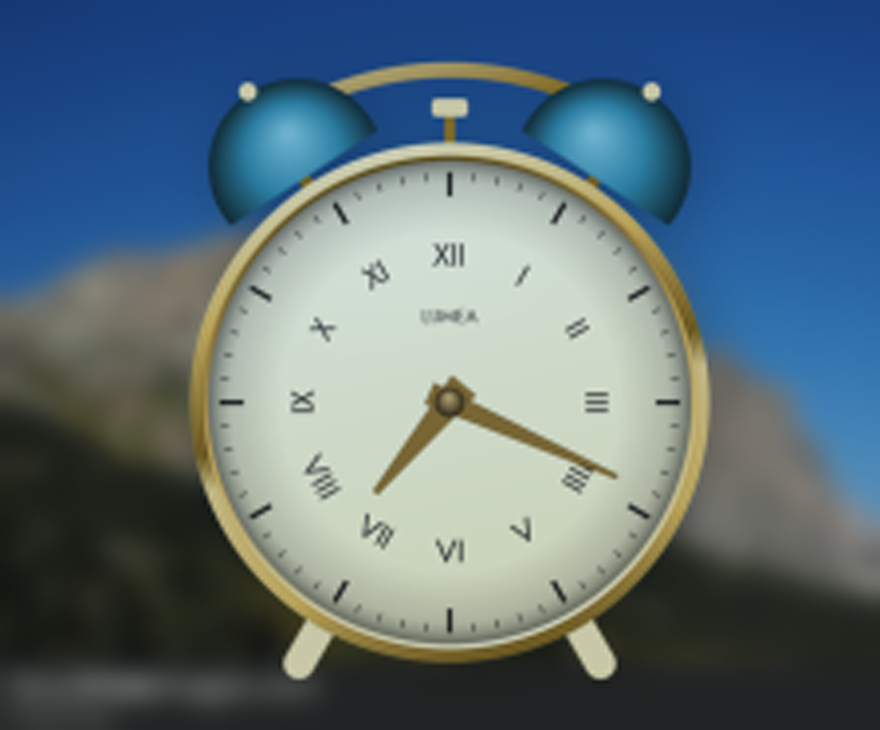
h=7 m=19
